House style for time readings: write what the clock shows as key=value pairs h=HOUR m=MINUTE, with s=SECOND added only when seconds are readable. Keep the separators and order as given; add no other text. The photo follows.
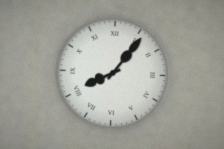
h=8 m=6
